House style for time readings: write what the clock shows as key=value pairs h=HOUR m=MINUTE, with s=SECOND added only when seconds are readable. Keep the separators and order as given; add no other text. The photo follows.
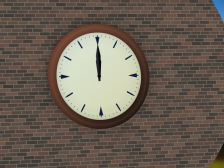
h=12 m=0
